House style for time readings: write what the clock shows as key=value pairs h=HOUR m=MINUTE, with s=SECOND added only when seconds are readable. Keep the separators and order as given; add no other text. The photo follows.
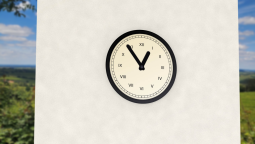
h=12 m=54
